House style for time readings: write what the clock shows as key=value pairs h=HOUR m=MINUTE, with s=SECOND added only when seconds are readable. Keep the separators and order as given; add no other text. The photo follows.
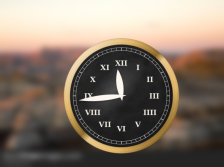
h=11 m=44
